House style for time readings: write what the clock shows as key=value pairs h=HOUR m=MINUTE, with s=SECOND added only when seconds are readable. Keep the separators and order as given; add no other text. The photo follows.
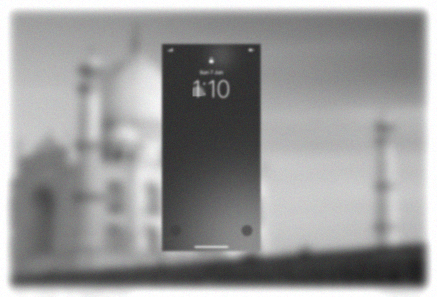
h=1 m=10
